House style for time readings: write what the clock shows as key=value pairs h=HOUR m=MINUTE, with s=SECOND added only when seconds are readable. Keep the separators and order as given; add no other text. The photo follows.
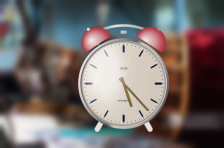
h=5 m=23
